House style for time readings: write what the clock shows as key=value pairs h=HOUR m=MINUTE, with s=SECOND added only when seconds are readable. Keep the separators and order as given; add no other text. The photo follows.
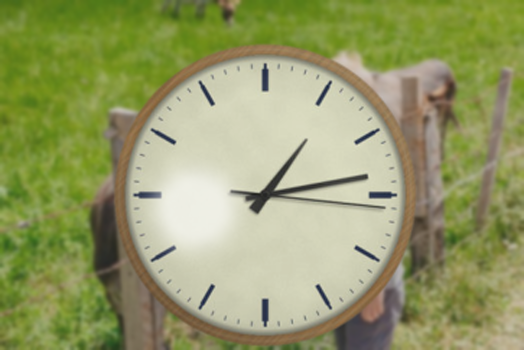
h=1 m=13 s=16
